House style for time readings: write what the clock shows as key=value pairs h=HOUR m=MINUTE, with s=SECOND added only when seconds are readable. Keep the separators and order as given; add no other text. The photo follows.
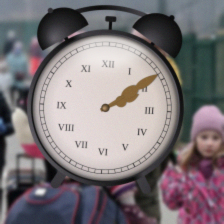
h=2 m=9
